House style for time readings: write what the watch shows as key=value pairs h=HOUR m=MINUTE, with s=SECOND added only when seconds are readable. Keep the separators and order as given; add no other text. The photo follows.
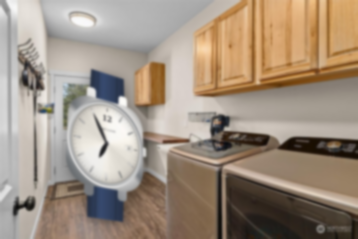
h=6 m=55
